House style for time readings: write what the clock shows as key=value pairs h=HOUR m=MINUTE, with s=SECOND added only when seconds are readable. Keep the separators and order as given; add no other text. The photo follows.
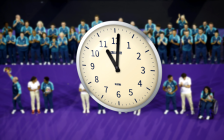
h=11 m=1
